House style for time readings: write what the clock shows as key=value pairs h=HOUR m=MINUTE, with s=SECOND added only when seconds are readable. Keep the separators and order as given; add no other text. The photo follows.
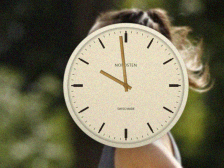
h=9 m=59
